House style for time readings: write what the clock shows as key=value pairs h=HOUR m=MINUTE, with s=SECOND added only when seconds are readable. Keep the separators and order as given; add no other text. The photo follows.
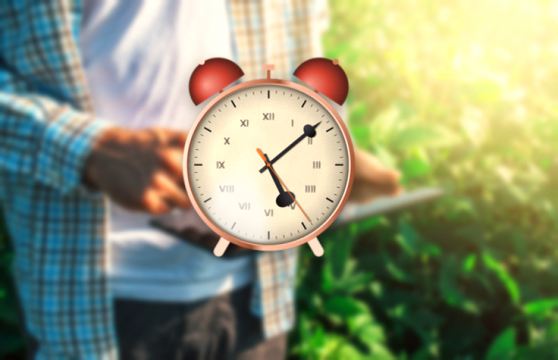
h=5 m=8 s=24
